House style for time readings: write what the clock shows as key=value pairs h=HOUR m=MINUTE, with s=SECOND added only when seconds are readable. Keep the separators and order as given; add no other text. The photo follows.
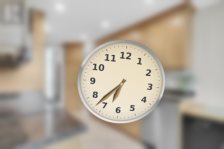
h=6 m=37
